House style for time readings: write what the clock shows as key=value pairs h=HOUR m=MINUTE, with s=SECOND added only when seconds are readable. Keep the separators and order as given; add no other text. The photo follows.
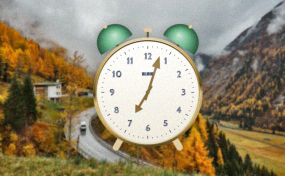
h=7 m=3
